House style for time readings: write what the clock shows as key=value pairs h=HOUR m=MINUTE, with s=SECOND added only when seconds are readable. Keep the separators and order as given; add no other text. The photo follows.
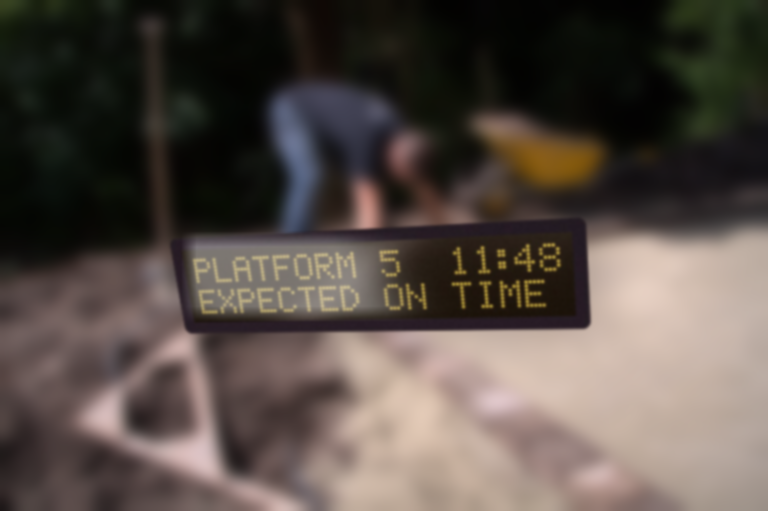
h=11 m=48
